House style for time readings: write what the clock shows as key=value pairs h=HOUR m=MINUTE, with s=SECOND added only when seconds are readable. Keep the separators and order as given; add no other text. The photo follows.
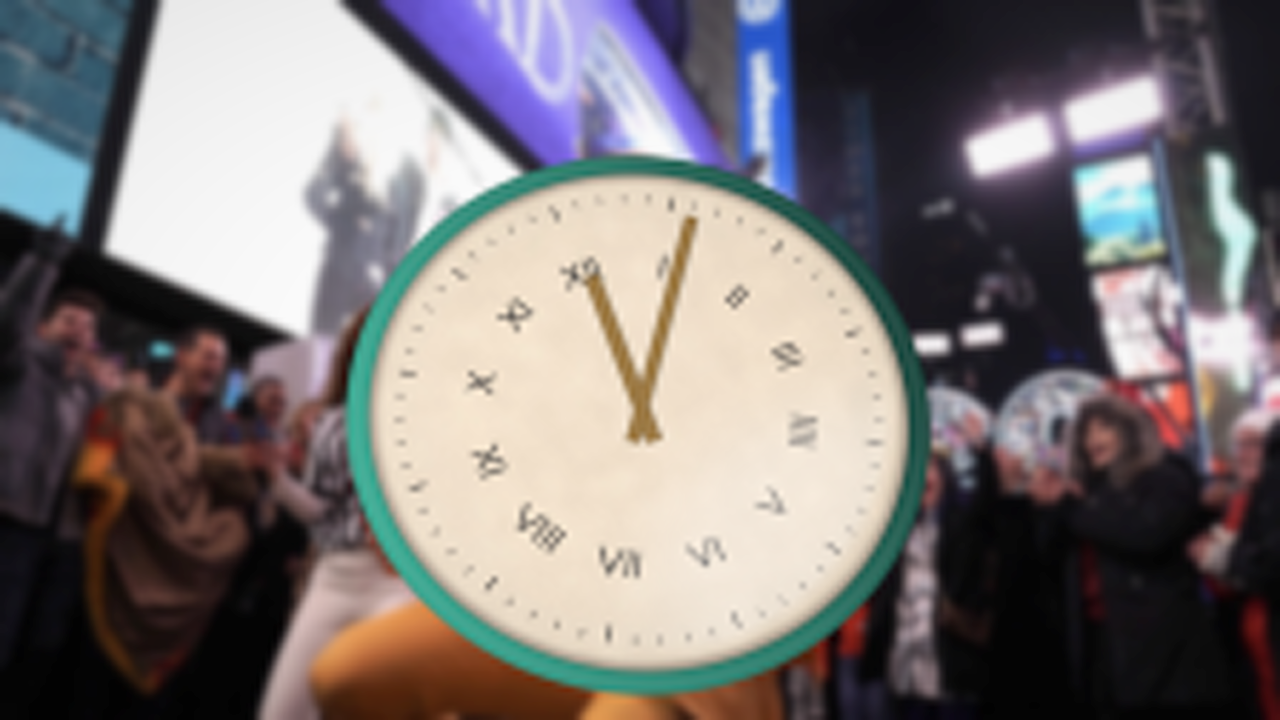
h=12 m=6
